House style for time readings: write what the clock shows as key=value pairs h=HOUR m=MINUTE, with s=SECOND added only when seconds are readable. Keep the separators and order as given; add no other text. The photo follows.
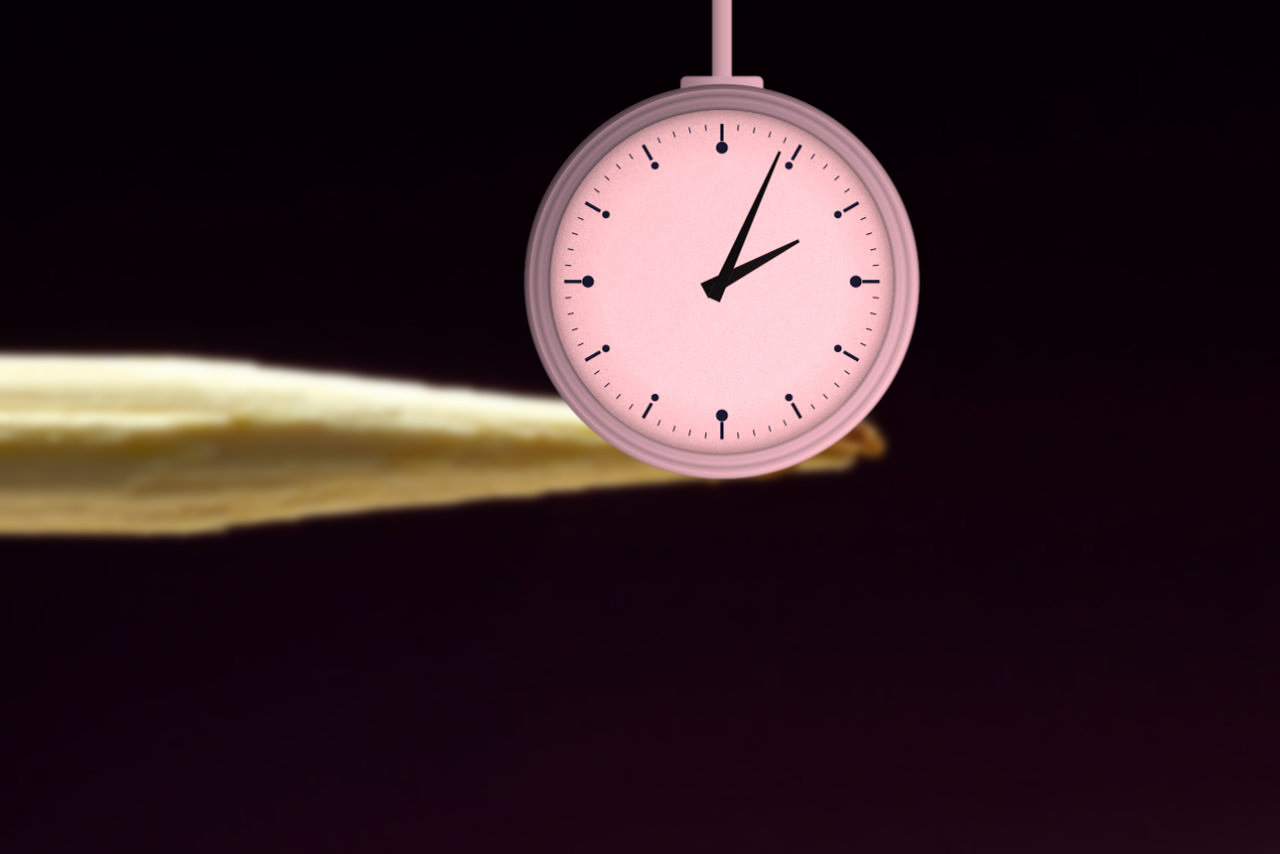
h=2 m=4
